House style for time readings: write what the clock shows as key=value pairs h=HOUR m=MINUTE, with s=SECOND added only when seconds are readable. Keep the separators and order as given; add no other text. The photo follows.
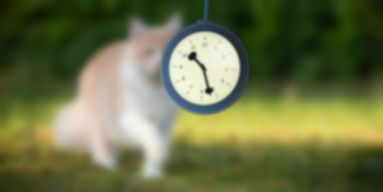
h=10 m=27
